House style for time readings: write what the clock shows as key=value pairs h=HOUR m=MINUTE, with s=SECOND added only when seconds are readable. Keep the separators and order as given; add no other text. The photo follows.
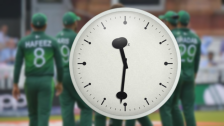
h=11 m=31
